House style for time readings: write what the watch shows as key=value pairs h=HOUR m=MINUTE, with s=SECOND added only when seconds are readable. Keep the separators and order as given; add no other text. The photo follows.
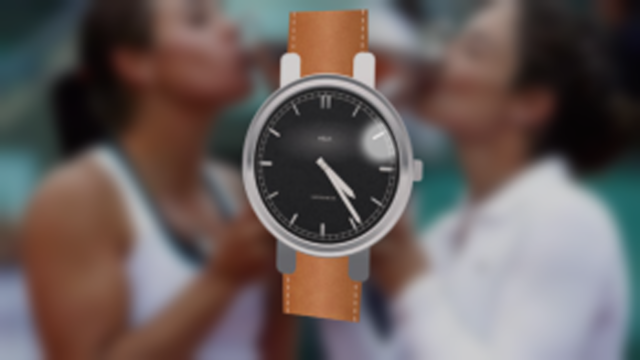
h=4 m=24
